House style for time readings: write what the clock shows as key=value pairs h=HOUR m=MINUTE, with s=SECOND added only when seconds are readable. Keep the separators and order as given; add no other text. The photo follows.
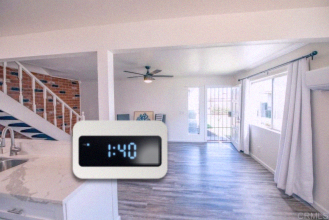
h=1 m=40
